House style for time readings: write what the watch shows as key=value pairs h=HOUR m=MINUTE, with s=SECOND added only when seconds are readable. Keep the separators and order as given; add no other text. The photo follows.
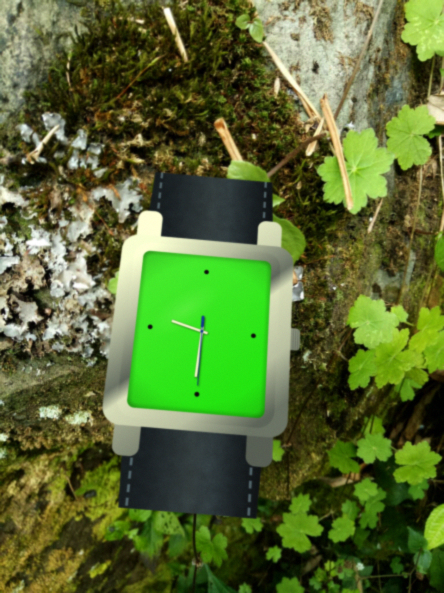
h=9 m=30 s=30
